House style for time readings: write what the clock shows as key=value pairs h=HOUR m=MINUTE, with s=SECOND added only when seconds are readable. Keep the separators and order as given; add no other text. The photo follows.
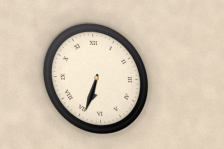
h=6 m=34
